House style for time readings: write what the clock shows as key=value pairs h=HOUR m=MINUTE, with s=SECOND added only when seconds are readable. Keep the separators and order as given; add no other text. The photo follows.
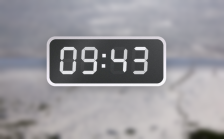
h=9 m=43
